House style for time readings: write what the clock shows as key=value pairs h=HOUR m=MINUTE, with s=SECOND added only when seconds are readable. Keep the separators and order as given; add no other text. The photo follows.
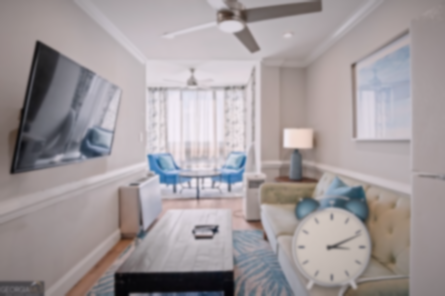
h=3 m=11
